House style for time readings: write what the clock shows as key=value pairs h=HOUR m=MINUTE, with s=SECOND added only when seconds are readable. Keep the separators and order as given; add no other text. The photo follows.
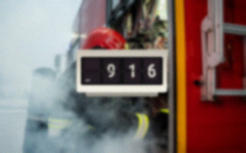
h=9 m=16
